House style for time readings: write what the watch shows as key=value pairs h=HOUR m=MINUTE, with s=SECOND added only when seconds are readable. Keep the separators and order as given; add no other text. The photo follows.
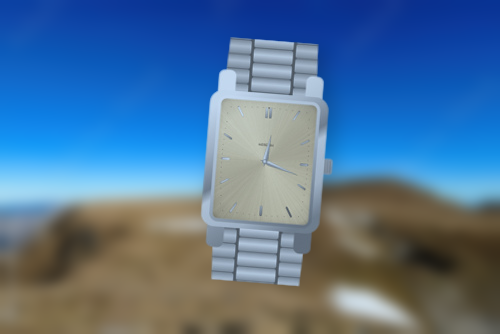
h=12 m=18
